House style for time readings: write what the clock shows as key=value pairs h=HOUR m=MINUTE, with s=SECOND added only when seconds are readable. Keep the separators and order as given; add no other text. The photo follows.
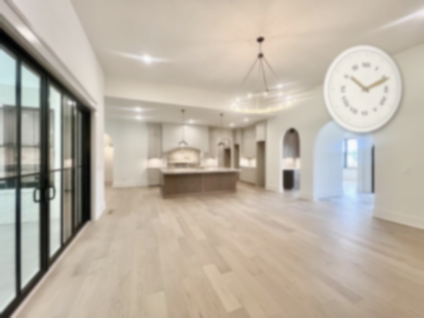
h=10 m=11
